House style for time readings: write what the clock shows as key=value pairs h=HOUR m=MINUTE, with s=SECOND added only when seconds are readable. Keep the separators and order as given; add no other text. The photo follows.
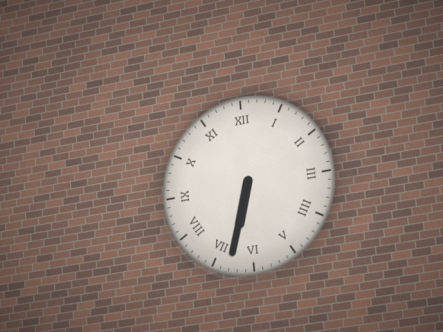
h=6 m=33
